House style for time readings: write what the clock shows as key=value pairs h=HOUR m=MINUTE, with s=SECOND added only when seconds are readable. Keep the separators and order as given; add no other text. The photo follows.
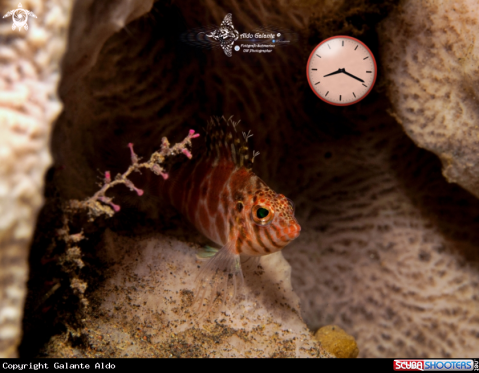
h=8 m=19
